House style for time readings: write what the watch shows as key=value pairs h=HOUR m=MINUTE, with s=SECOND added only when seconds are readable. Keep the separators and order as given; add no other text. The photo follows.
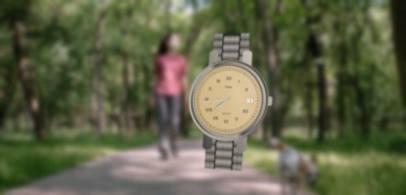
h=7 m=44
